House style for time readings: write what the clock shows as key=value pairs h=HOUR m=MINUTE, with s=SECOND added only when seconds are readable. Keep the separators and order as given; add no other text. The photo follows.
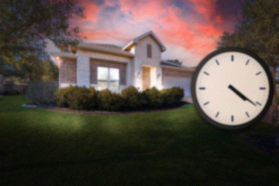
h=4 m=21
